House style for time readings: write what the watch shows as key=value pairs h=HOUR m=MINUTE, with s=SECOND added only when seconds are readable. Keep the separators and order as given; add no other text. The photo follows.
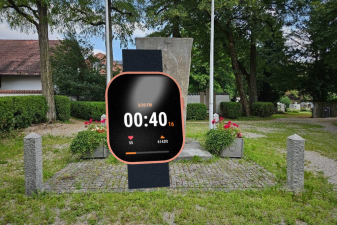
h=0 m=40
